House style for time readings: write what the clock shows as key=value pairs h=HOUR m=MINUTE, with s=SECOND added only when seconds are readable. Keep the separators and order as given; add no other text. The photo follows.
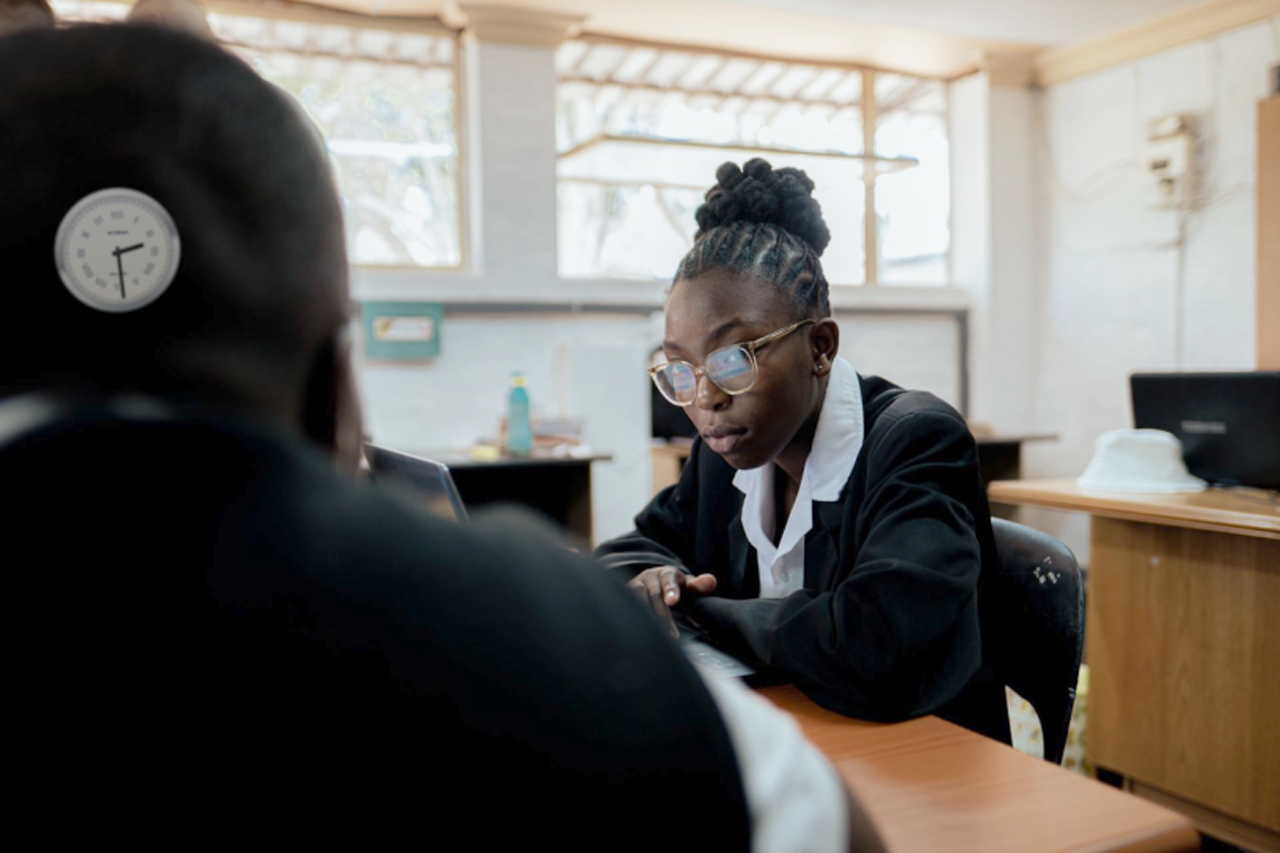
h=2 m=29
